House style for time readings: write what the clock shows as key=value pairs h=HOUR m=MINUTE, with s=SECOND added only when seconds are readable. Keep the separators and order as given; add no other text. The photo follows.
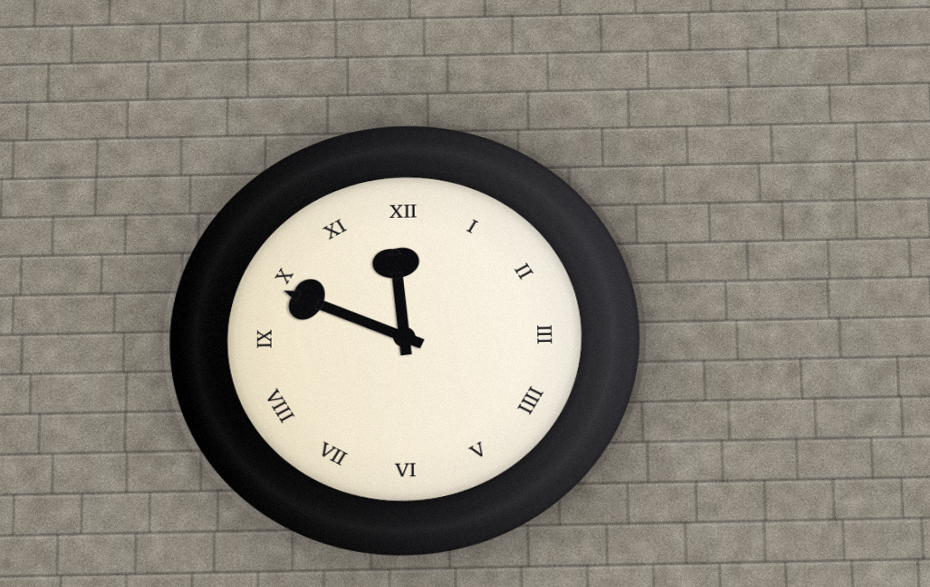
h=11 m=49
